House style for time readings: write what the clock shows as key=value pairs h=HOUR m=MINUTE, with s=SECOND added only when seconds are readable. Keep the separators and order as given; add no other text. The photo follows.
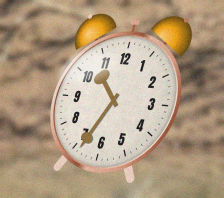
h=10 m=34
